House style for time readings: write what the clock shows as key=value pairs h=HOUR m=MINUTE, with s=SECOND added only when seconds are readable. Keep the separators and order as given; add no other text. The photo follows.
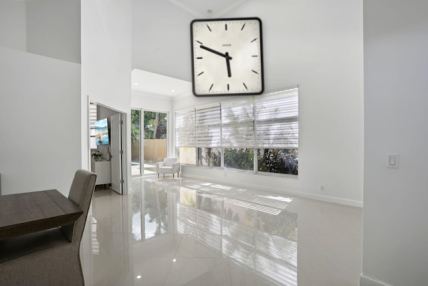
h=5 m=49
